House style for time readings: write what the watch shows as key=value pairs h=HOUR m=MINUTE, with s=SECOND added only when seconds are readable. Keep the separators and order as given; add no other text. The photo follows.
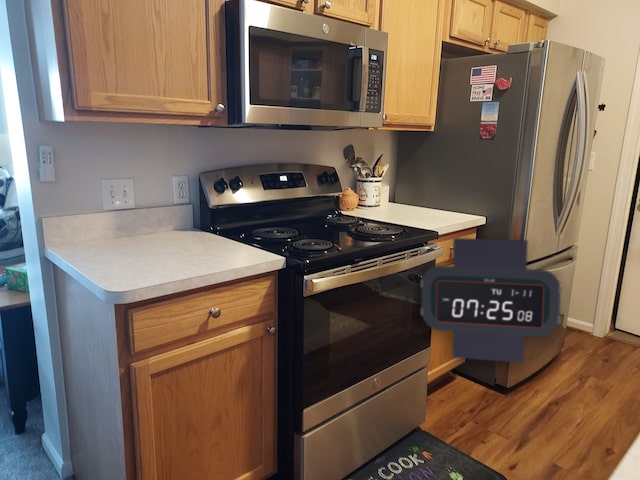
h=7 m=25 s=8
